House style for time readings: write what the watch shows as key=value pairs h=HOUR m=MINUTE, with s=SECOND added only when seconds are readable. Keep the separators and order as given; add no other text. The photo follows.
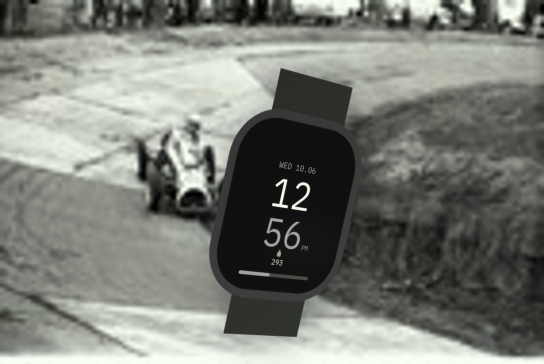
h=12 m=56
